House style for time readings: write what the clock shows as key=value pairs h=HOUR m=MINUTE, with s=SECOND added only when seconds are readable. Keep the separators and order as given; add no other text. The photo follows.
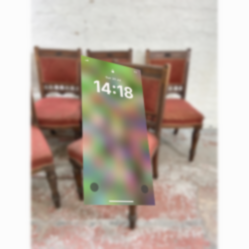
h=14 m=18
